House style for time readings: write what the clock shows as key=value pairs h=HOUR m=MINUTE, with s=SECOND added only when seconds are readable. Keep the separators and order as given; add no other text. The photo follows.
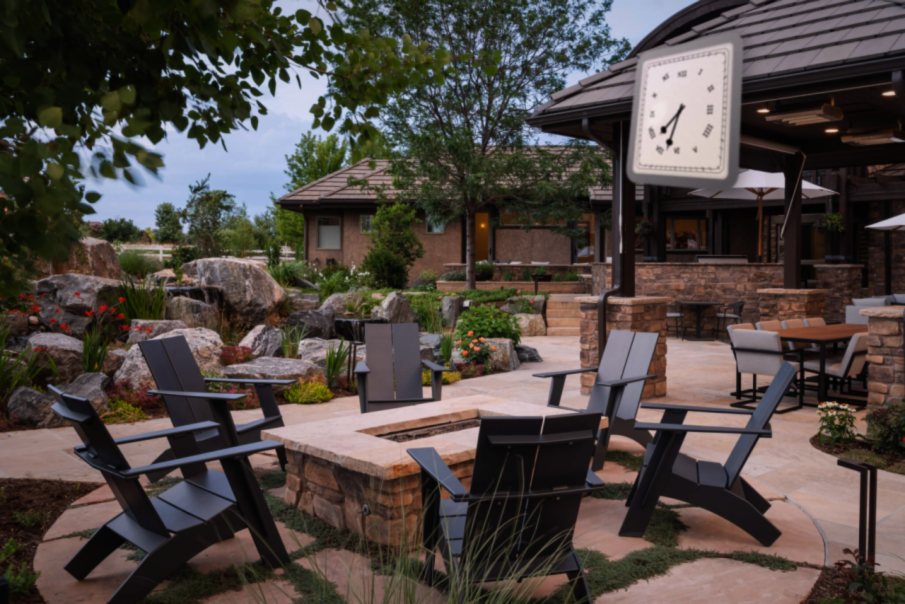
h=7 m=33
